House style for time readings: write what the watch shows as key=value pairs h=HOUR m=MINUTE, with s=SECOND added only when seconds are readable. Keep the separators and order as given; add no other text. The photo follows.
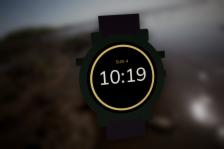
h=10 m=19
